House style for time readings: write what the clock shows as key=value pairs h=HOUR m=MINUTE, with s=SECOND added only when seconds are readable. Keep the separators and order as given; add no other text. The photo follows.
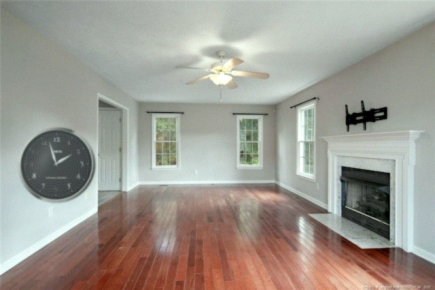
h=1 m=57
